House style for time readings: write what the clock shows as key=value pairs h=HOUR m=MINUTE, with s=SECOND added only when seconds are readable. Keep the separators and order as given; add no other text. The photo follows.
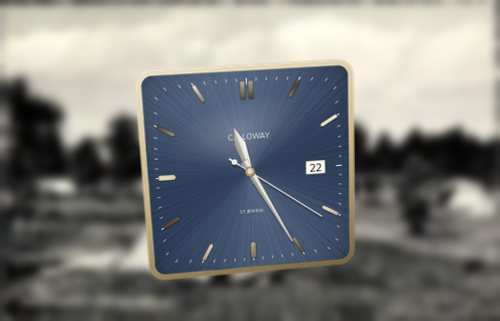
h=11 m=25 s=21
